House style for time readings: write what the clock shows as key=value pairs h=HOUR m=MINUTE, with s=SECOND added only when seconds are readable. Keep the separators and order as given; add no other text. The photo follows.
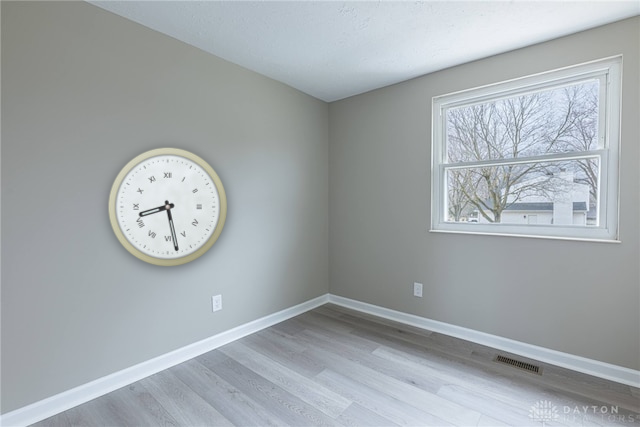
h=8 m=28
